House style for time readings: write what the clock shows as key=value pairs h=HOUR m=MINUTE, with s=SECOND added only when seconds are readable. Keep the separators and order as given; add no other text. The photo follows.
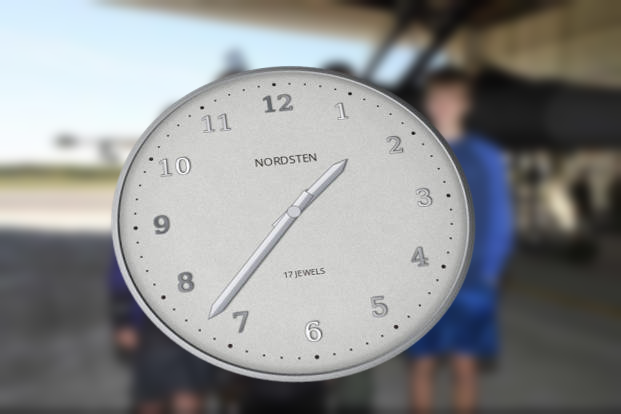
h=1 m=37
